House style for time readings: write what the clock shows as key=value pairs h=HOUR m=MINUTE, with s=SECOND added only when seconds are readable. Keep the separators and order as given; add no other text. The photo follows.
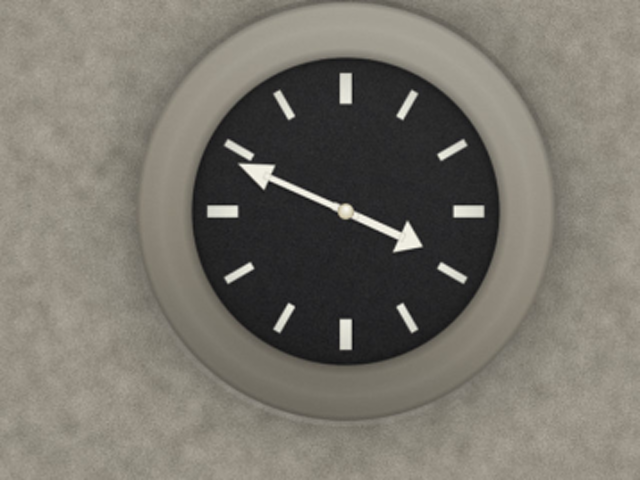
h=3 m=49
